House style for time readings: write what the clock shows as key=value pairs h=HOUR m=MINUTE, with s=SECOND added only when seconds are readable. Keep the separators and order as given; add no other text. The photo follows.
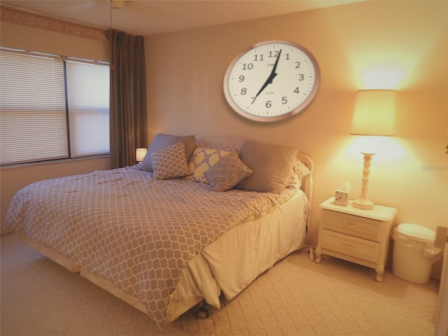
h=7 m=2
